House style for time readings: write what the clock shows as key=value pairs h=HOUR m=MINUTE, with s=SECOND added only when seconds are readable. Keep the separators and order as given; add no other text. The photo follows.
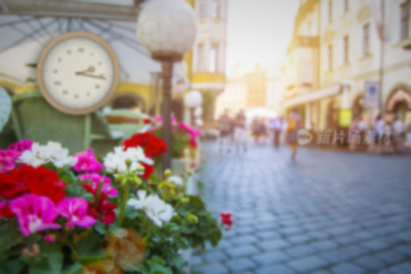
h=2 m=16
